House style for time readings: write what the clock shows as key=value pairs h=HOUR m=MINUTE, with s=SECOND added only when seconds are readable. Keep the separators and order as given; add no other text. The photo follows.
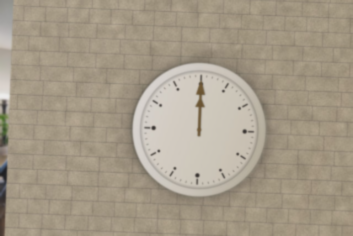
h=12 m=0
